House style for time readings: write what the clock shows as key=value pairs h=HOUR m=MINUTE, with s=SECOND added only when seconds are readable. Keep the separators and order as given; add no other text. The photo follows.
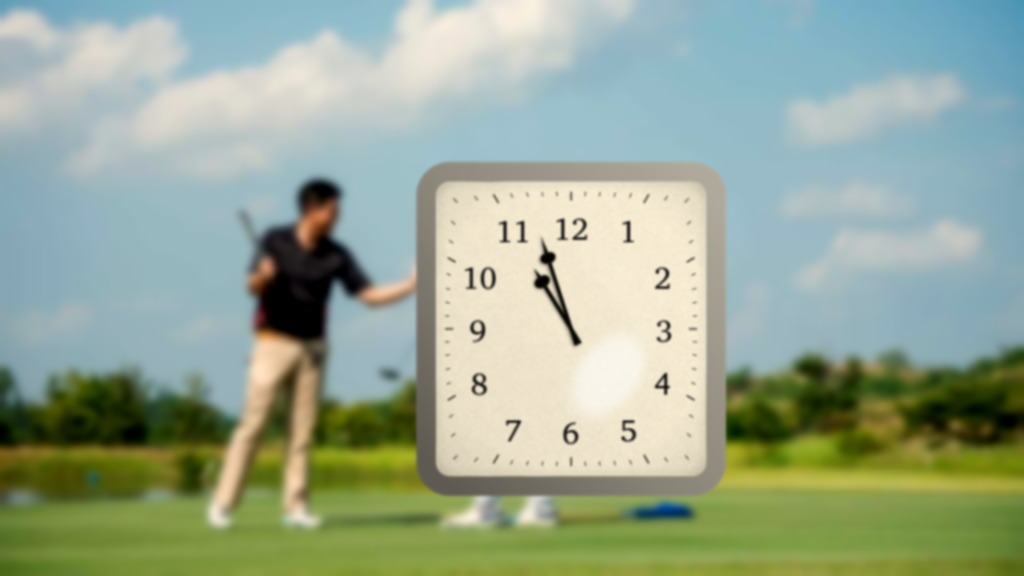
h=10 m=57
